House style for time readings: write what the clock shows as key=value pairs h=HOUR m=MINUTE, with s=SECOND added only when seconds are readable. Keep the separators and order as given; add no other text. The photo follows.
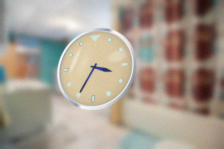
h=3 m=35
